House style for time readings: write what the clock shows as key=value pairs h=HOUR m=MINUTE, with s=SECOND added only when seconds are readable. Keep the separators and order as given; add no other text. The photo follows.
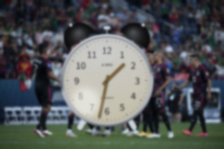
h=1 m=32
